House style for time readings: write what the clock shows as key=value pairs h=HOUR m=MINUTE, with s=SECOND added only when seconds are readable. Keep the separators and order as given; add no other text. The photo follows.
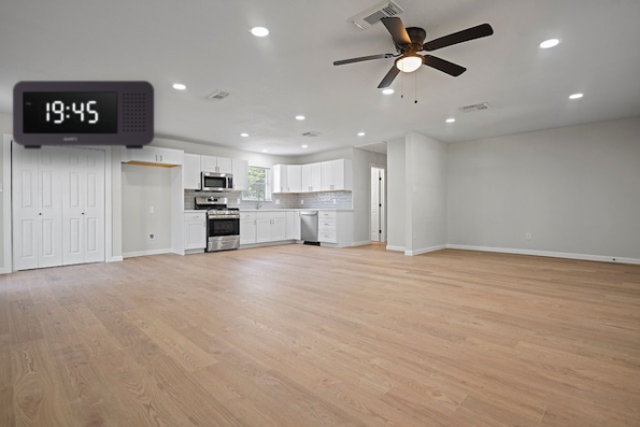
h=19 m=45
